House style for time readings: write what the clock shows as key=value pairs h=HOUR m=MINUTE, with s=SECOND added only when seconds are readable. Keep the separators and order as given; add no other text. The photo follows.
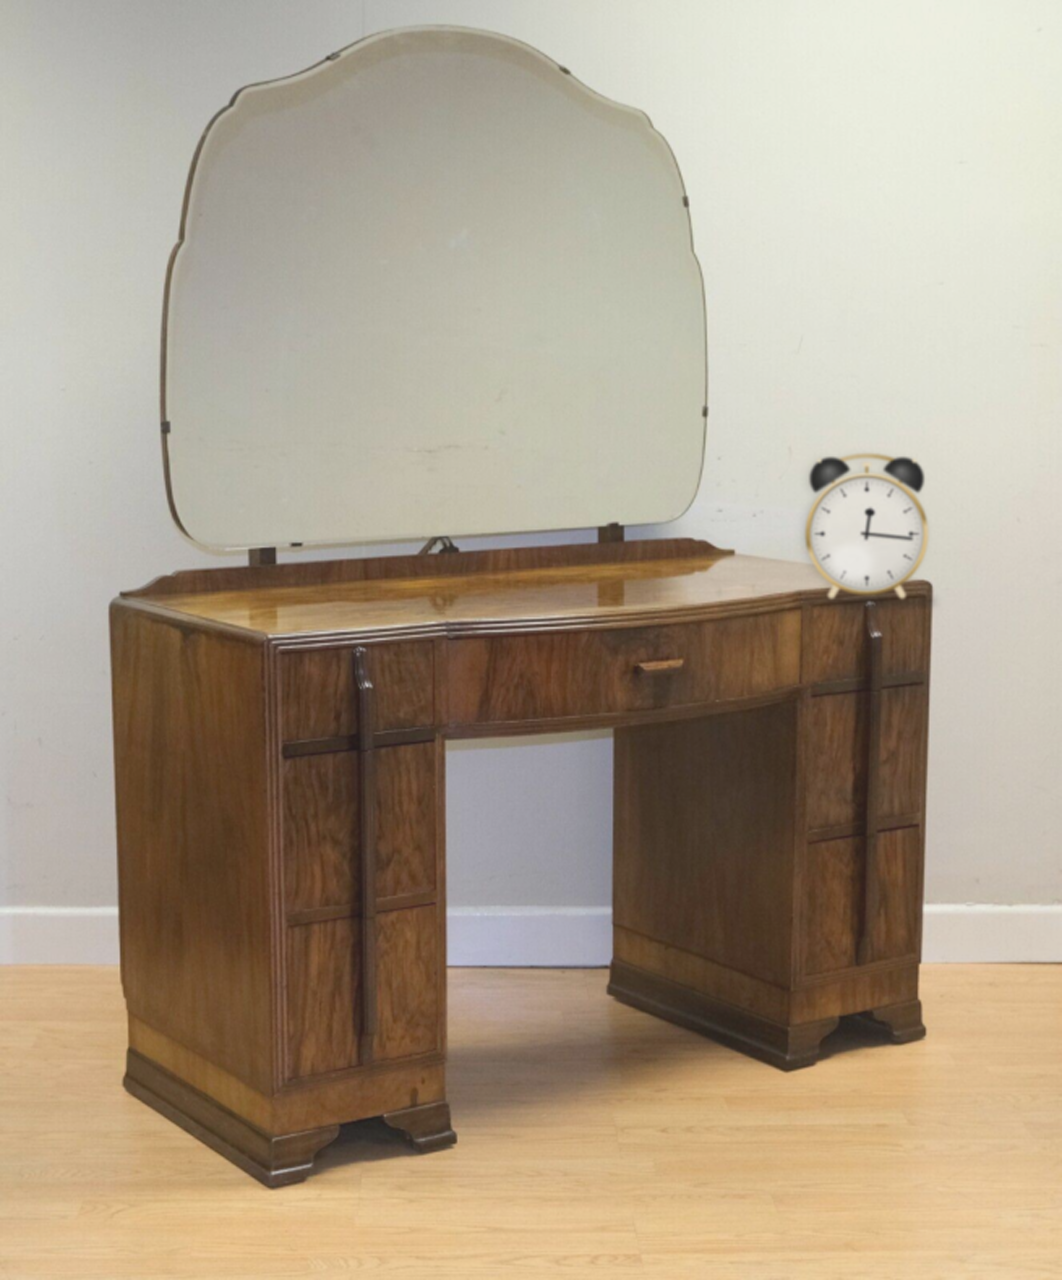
h=12 m=16
